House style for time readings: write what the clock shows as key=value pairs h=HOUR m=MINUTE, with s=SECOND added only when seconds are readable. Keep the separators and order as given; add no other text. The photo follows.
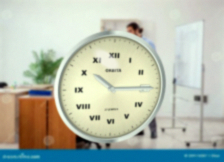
h=10 m=15
